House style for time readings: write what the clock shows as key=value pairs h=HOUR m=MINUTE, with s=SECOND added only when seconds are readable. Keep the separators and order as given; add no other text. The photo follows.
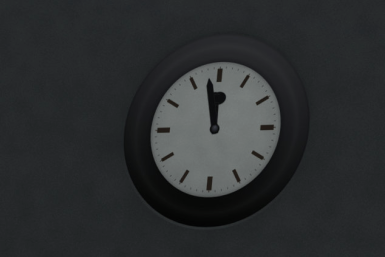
h=11 m=58
